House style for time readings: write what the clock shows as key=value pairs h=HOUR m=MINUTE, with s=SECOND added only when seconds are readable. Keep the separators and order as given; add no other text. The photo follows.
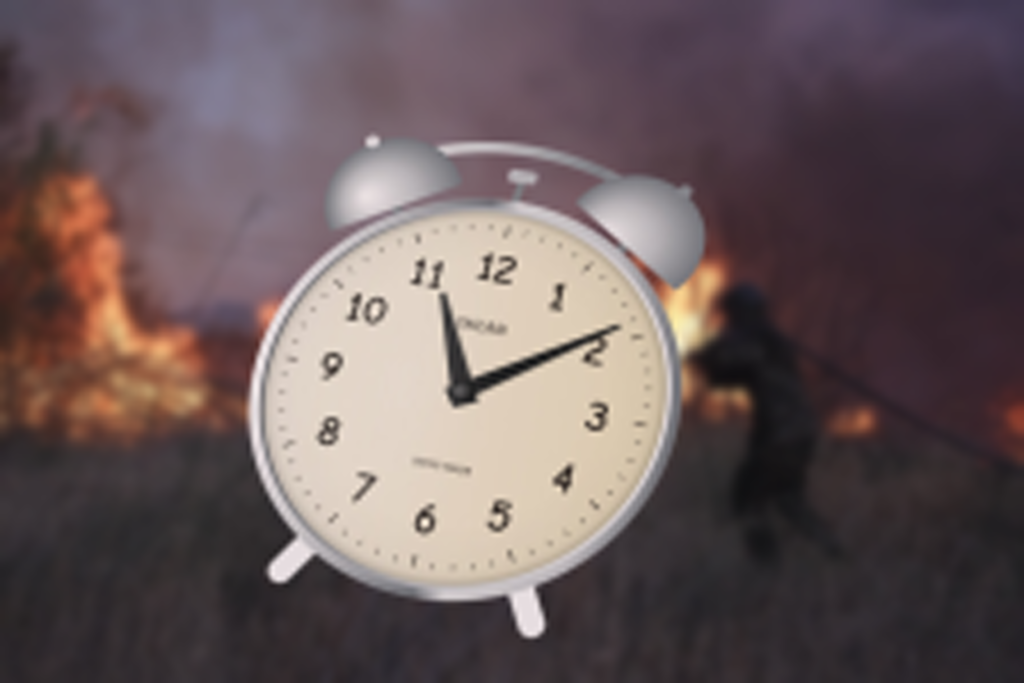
h=11 m=9
